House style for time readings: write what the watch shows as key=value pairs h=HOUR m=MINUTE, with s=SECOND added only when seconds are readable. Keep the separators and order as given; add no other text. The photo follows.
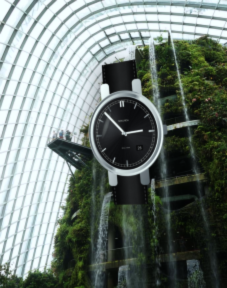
h=2 m=53
